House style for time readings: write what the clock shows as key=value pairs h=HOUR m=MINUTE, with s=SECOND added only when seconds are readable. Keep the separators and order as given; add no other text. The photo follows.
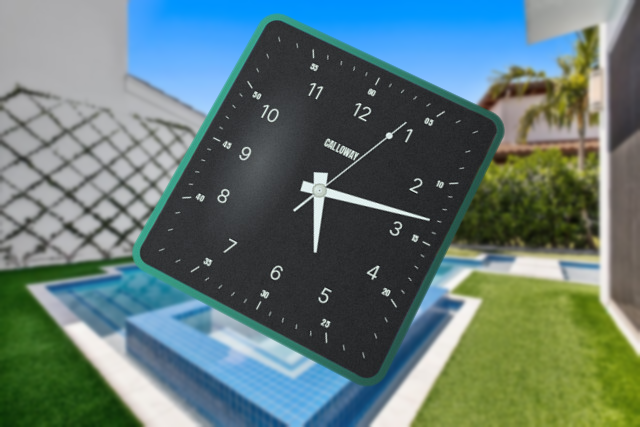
h=5 m=13 s=4
